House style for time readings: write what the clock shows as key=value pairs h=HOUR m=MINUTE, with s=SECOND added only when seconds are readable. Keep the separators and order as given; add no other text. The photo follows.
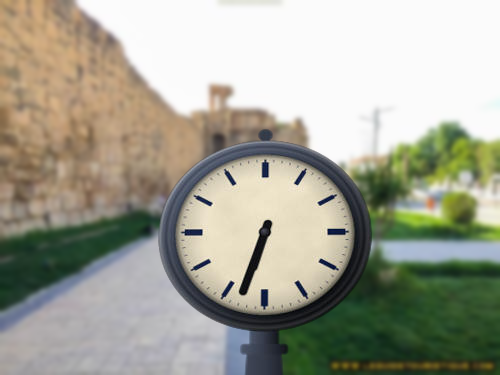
h=6 m=33
